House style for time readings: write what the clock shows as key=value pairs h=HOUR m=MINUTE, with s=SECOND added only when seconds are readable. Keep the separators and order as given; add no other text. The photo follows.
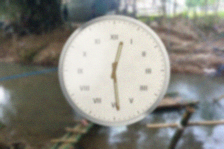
h=12 m=29
